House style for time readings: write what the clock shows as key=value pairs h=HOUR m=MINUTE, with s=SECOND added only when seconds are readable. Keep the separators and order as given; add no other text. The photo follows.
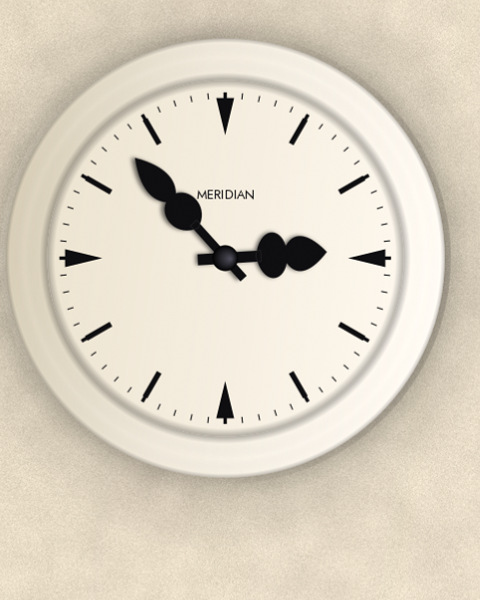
h=2 m=53
